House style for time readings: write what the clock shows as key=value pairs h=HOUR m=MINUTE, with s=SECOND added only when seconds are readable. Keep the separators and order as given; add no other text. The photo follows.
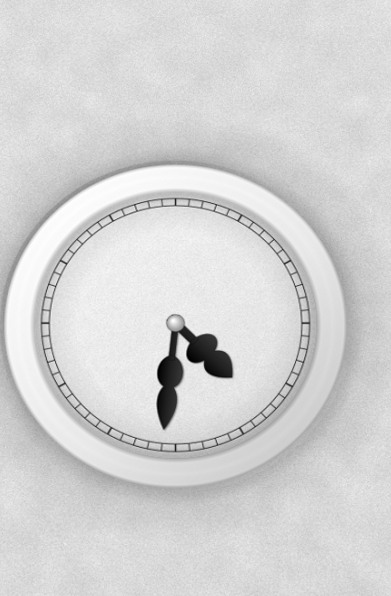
h=4 m=31
